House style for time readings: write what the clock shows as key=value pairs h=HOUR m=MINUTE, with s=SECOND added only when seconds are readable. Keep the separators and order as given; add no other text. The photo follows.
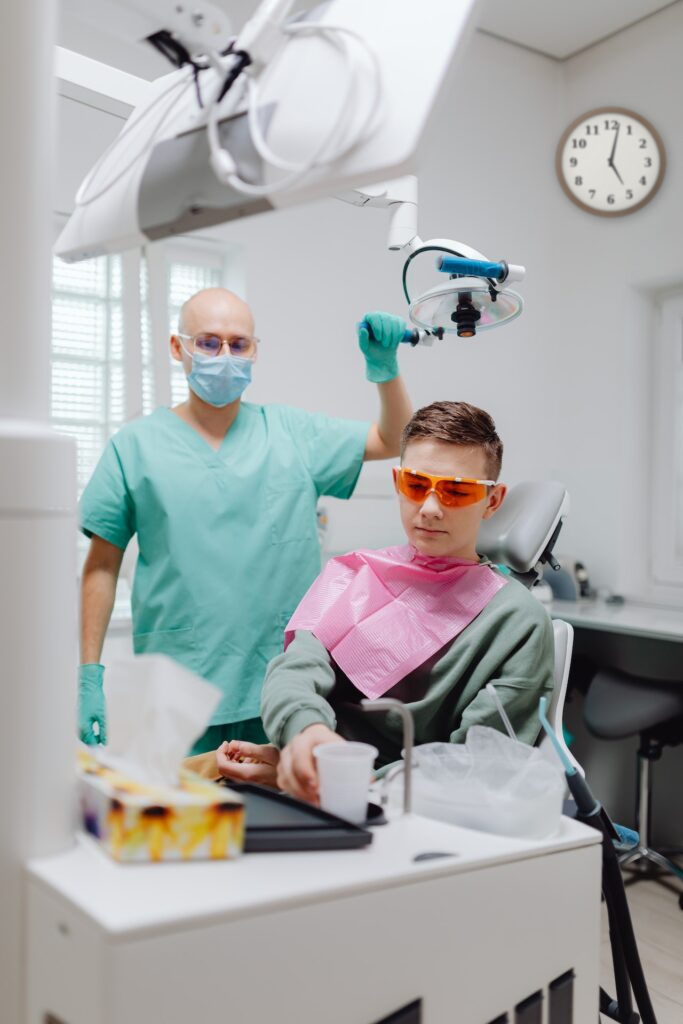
h=5 m=2
